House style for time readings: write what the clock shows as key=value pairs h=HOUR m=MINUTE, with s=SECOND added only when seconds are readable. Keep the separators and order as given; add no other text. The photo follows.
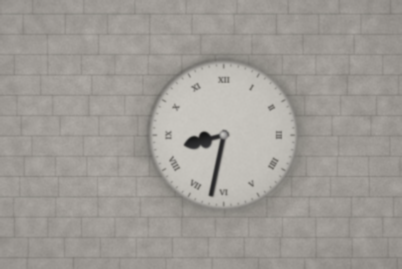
h=8 m=32
